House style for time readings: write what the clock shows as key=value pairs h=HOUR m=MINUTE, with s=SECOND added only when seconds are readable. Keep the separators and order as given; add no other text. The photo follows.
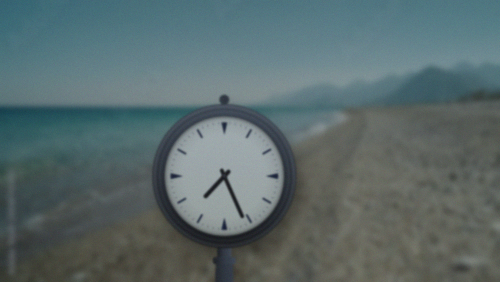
h=7 m=26
